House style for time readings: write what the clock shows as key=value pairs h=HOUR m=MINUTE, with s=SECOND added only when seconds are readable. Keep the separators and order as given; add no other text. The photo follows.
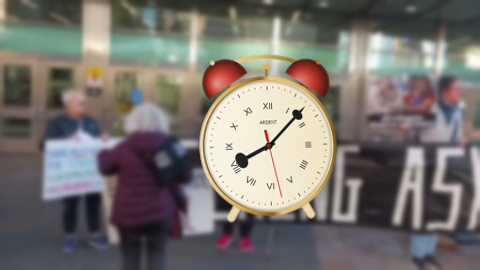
h=8 m=7 s=28
